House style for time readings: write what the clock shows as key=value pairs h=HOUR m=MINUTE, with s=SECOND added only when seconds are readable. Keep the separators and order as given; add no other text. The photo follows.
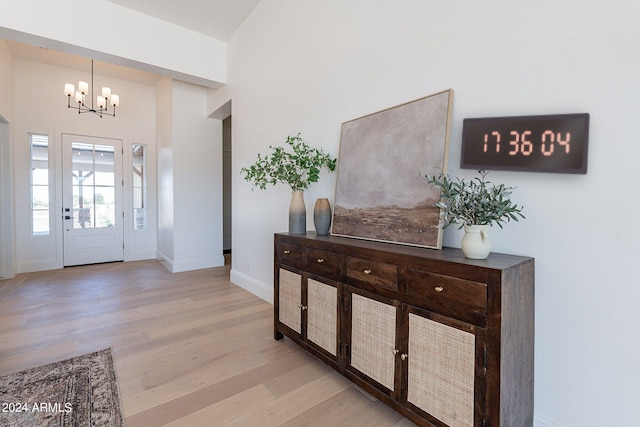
h=17 m=36 s=4
